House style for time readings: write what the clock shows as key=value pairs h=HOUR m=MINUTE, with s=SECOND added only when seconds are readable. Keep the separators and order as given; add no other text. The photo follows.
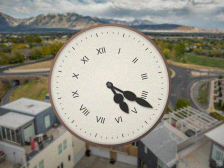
h=5 m=22
